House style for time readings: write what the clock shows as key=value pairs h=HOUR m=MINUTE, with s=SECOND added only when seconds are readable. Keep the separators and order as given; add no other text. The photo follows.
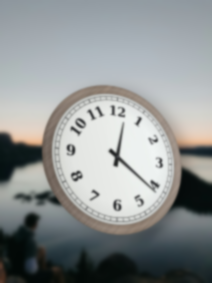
h=12 m=21
